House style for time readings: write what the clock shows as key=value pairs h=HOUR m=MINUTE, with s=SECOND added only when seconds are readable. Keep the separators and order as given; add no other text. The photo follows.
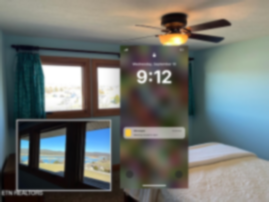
h=9 m=12
